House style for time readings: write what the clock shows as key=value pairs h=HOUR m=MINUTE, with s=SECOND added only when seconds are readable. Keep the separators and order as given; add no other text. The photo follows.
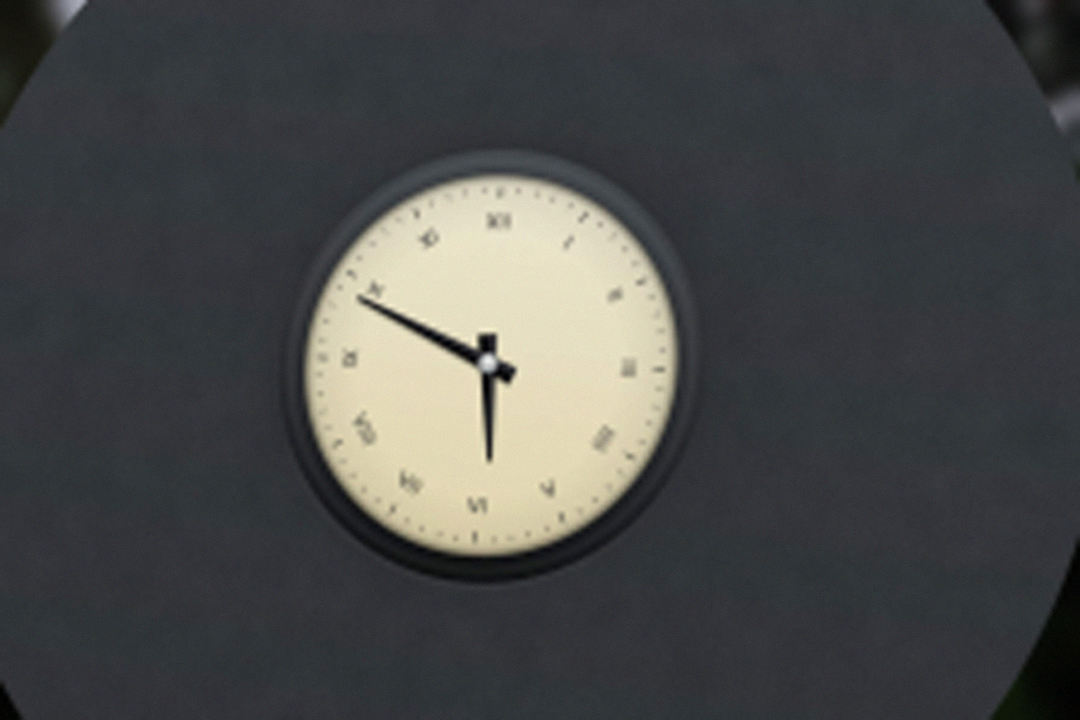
h=5 m=49
